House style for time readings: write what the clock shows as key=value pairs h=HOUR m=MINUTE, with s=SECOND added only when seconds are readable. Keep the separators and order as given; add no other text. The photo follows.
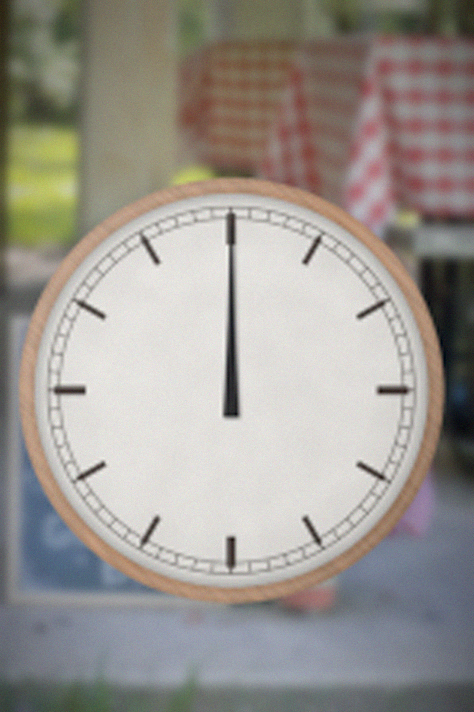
h=12 m=0
